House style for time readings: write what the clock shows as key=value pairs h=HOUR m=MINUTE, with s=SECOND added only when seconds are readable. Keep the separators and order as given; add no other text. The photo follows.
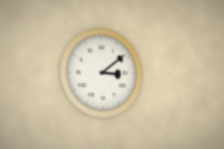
h=3 m=9
